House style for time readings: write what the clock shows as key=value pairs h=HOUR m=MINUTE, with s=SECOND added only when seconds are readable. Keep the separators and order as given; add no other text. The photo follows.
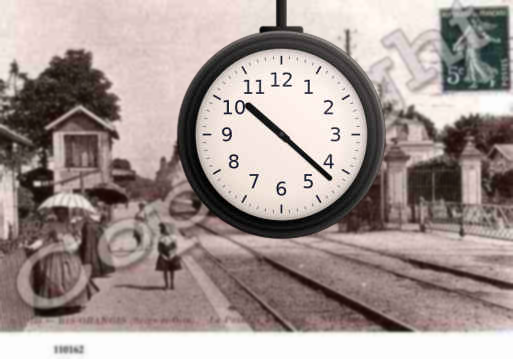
h=10 m=22
